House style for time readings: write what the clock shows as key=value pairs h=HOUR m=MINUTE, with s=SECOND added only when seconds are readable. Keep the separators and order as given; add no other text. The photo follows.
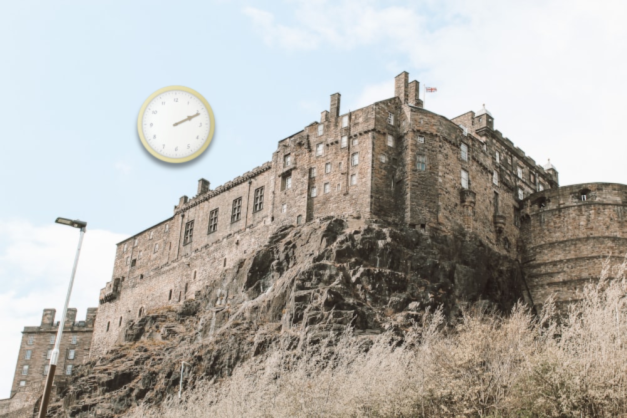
h=2 m=11
